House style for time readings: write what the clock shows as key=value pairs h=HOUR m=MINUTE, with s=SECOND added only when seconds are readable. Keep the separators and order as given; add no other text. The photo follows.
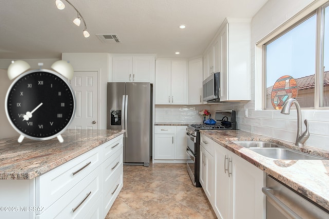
h=7 m=38
